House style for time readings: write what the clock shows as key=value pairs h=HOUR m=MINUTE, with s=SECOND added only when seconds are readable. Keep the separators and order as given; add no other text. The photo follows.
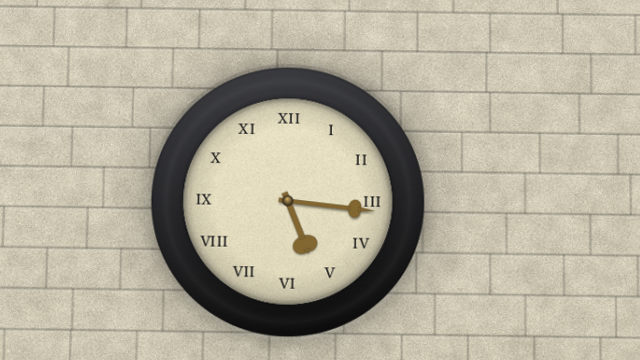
h=5 m=16
